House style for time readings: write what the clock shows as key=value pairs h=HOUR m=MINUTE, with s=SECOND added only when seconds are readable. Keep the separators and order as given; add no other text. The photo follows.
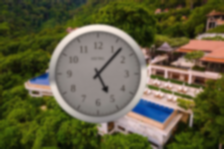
h=5 m=7
